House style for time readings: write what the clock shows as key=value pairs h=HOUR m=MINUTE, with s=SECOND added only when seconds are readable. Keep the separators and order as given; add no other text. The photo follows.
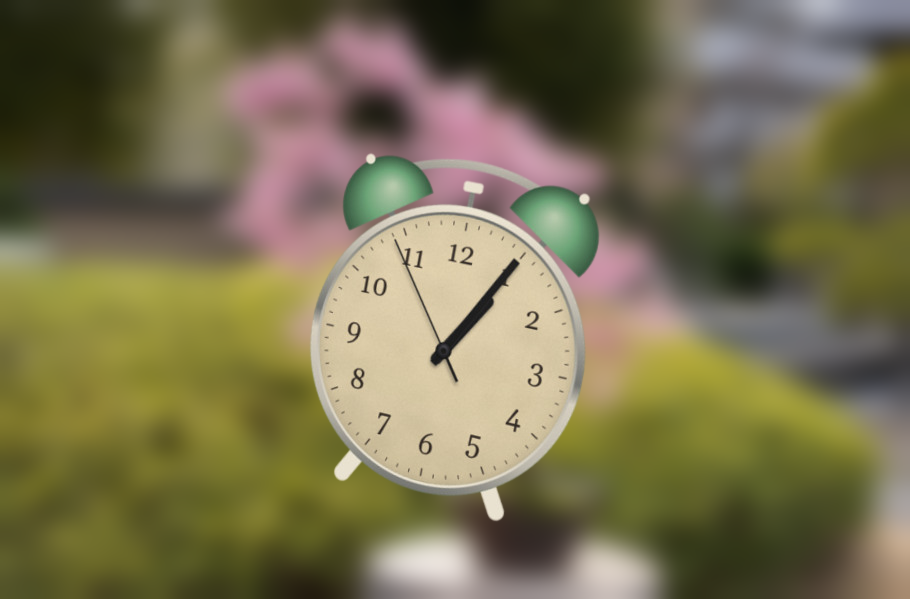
h=1 m=4 s=54
